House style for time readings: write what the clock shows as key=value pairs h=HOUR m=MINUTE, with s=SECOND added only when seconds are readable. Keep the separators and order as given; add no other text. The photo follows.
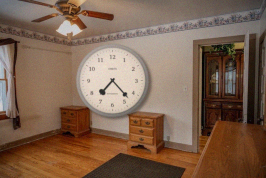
h=7 m=23
